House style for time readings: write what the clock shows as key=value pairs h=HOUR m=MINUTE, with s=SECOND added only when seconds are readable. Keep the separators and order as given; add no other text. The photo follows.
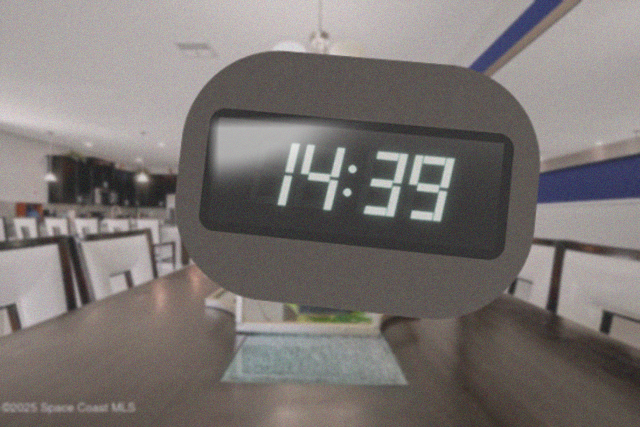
h=14 m=39
